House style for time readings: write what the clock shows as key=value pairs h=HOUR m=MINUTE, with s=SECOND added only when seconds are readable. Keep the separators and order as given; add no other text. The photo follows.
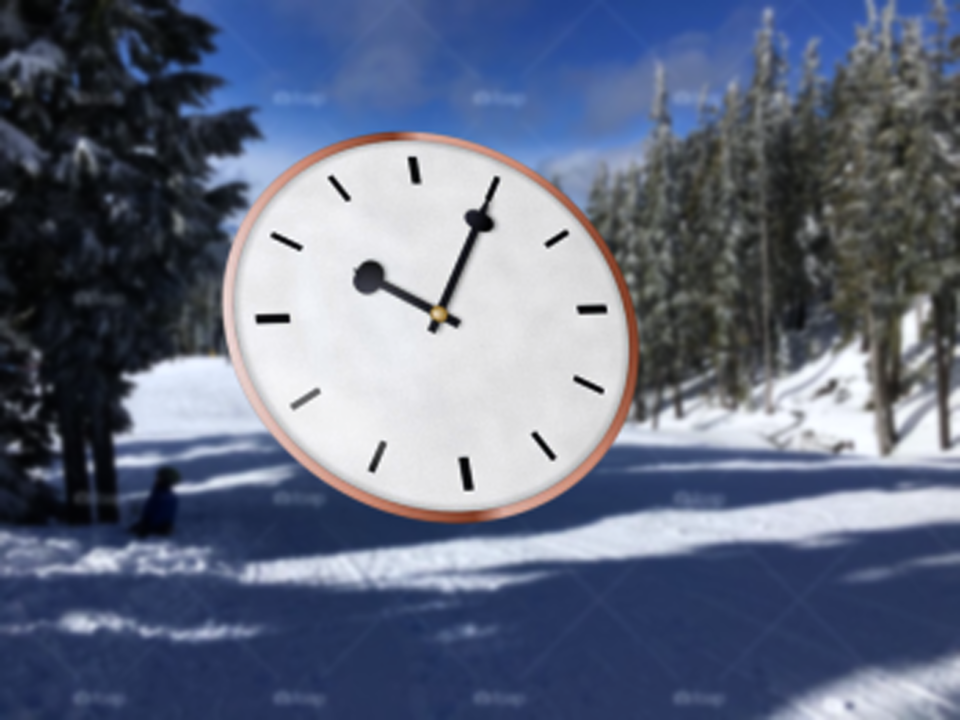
h=10 m=5
